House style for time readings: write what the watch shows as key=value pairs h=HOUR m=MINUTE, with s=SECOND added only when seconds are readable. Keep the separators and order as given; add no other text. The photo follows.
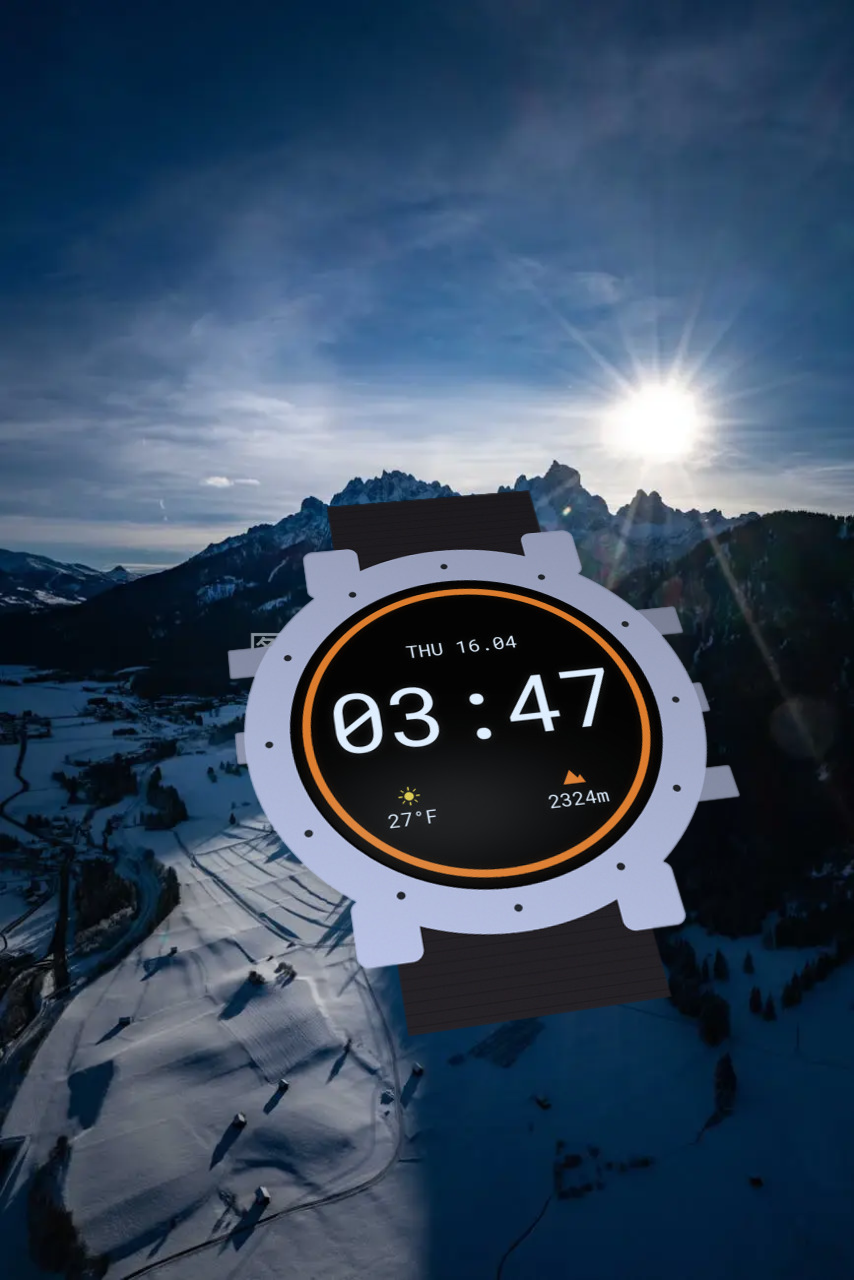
h=3 m=47
